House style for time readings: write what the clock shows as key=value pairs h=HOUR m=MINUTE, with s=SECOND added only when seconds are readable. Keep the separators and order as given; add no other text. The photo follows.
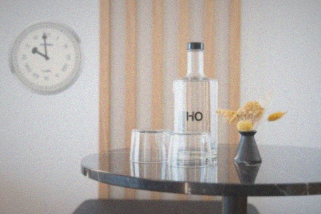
h=9 m=59
